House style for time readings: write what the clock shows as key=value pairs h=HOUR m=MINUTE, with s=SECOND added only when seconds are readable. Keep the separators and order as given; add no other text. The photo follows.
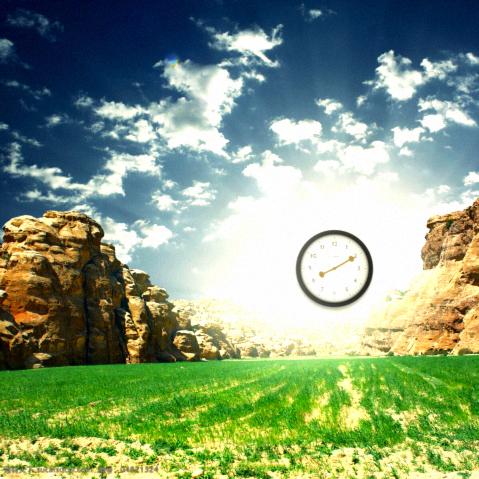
h=8 m=10
